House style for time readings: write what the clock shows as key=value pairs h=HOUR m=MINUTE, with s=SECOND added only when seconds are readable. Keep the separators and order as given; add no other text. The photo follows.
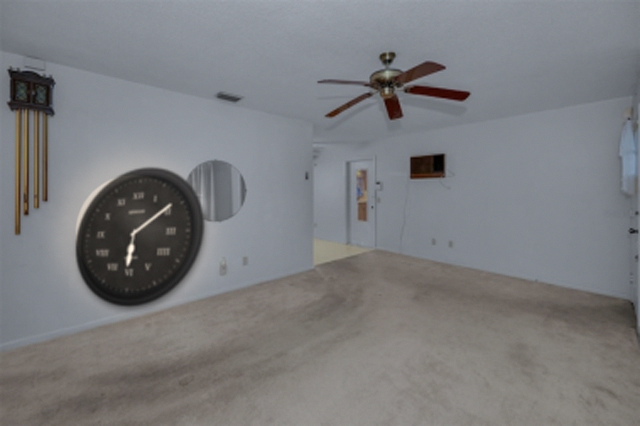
h=6 m=9
